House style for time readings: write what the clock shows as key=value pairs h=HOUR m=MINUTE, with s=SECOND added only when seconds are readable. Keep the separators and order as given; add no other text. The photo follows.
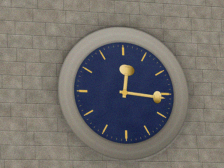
h=12 m=16
